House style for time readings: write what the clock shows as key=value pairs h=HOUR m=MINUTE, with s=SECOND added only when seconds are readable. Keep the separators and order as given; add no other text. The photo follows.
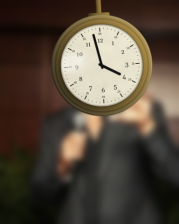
h=3 m=58
